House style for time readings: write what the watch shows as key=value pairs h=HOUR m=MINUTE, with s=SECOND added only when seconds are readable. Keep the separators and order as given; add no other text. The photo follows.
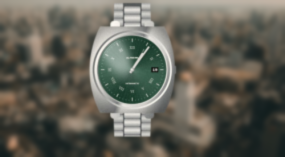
h=1 m=6
